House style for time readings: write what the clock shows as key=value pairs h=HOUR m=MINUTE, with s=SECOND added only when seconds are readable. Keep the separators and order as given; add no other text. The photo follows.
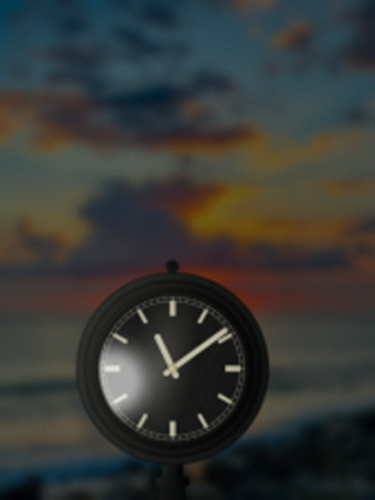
h=11 m=9
